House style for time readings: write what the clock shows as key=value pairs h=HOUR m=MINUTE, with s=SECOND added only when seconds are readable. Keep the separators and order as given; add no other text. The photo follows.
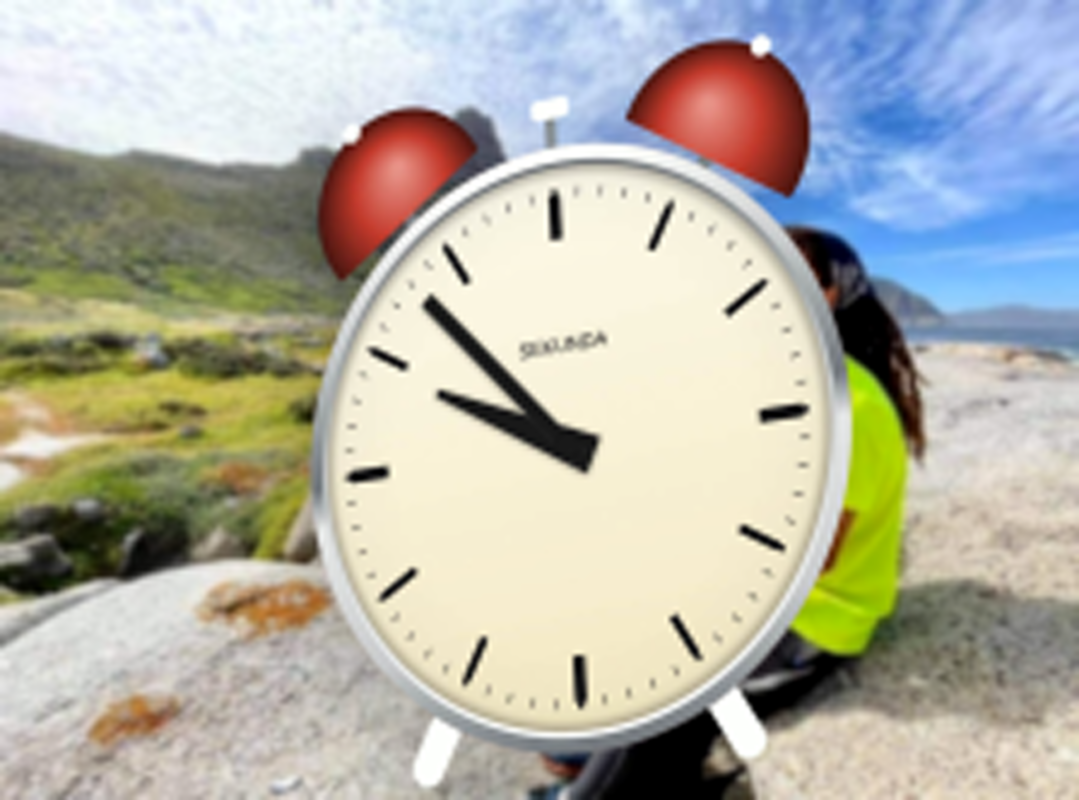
h=9 m=53
